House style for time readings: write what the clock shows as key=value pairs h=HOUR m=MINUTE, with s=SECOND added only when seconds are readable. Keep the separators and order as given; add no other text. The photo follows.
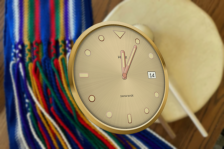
h=12 m=5
